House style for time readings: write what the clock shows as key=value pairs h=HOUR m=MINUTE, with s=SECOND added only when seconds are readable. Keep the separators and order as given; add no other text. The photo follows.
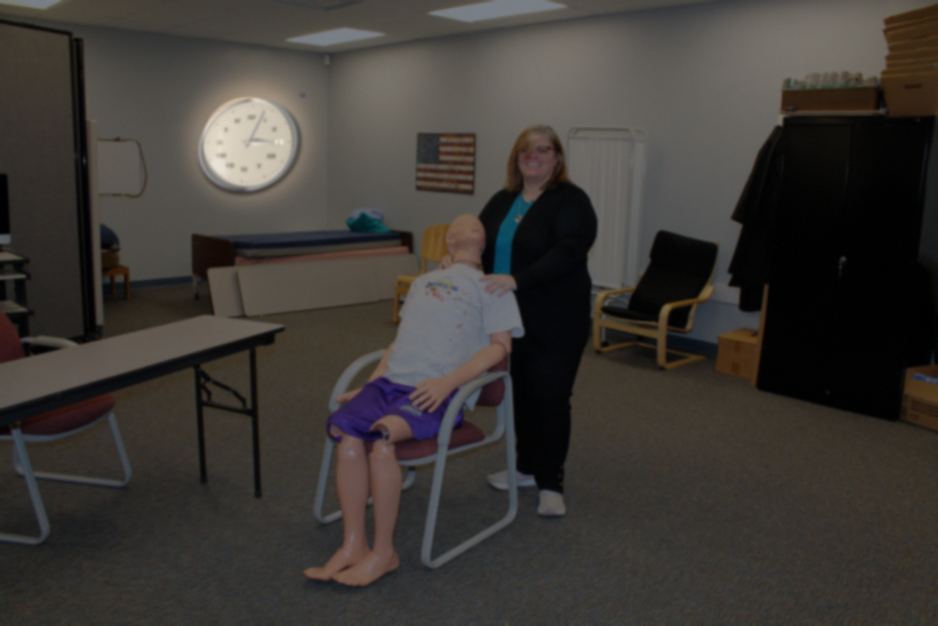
h=3 m=3
